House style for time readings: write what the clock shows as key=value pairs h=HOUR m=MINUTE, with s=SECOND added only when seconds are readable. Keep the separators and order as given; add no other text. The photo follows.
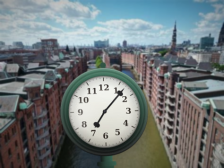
h=7 m=7
